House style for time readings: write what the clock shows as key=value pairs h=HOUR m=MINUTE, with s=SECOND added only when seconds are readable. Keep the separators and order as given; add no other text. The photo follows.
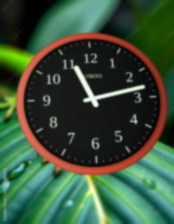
h=11 m=13
